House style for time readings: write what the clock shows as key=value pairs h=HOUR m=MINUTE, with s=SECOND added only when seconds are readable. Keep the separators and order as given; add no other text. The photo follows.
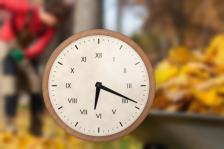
h=6 m=19
